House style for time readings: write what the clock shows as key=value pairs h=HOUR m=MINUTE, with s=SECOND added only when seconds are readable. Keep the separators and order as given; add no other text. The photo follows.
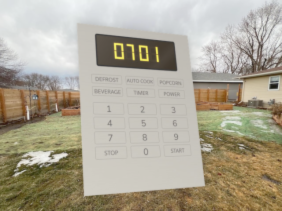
h=7 m=1
